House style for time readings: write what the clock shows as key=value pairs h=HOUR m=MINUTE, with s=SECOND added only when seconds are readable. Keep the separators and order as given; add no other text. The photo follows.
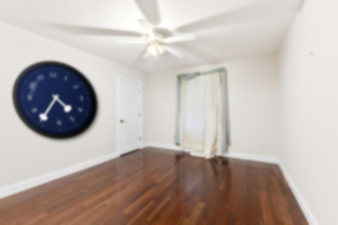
h=4 m=36
